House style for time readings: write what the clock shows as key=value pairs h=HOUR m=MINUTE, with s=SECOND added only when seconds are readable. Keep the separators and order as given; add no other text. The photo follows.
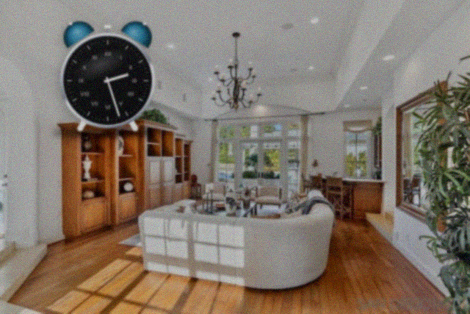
h=2 m=27
